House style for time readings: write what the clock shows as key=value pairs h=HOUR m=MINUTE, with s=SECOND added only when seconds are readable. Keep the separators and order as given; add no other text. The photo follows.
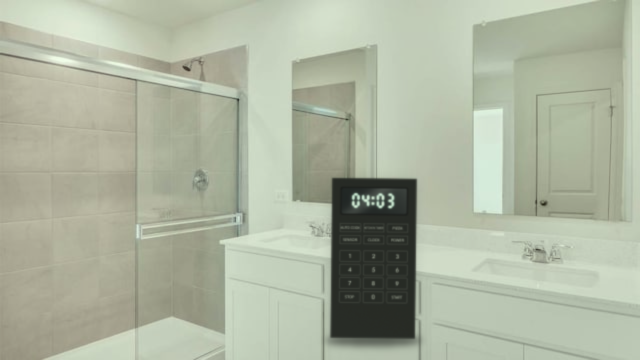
h=4 m=3
